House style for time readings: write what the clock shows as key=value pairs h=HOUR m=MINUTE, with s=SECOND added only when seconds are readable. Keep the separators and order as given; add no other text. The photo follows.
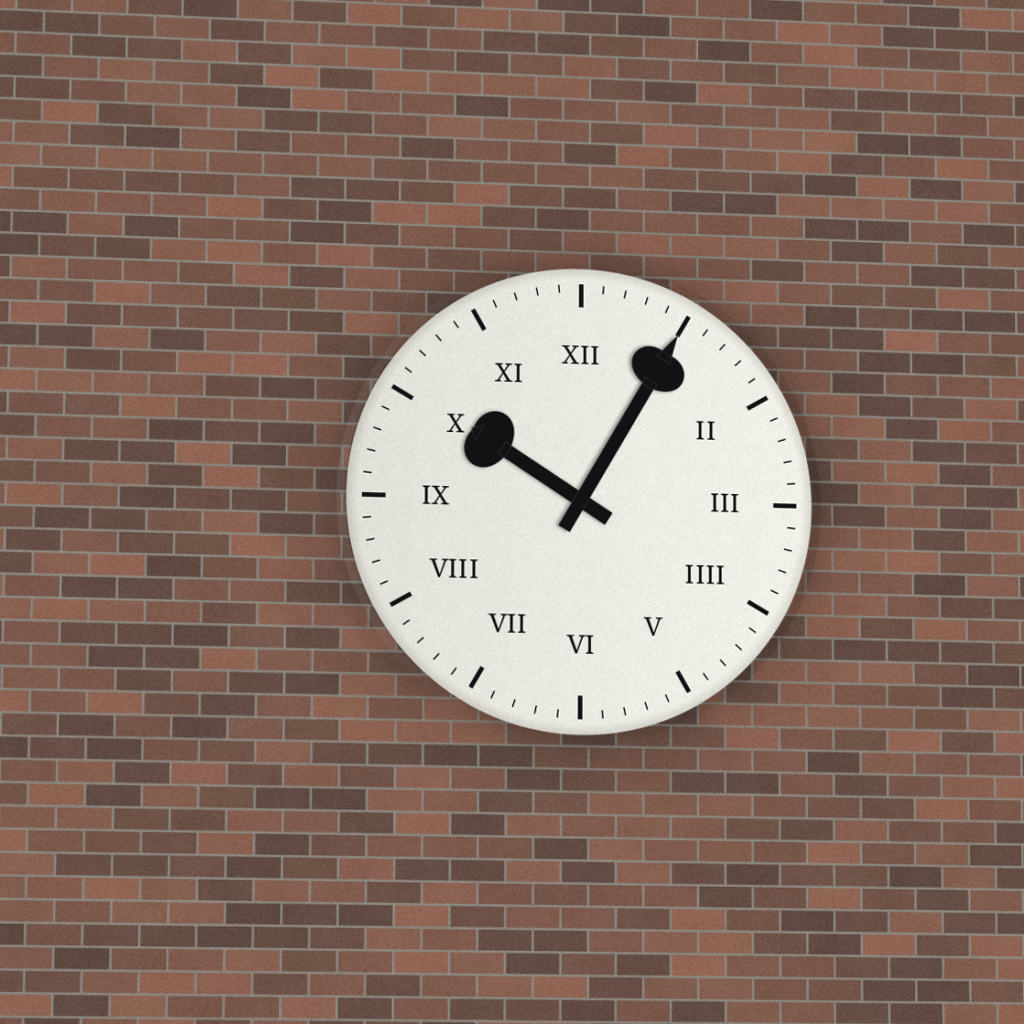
h=10 m=5
